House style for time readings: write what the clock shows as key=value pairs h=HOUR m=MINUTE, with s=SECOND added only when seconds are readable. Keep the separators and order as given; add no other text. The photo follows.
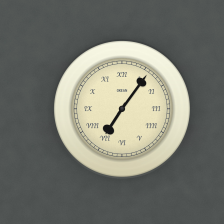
h=7 m=6
